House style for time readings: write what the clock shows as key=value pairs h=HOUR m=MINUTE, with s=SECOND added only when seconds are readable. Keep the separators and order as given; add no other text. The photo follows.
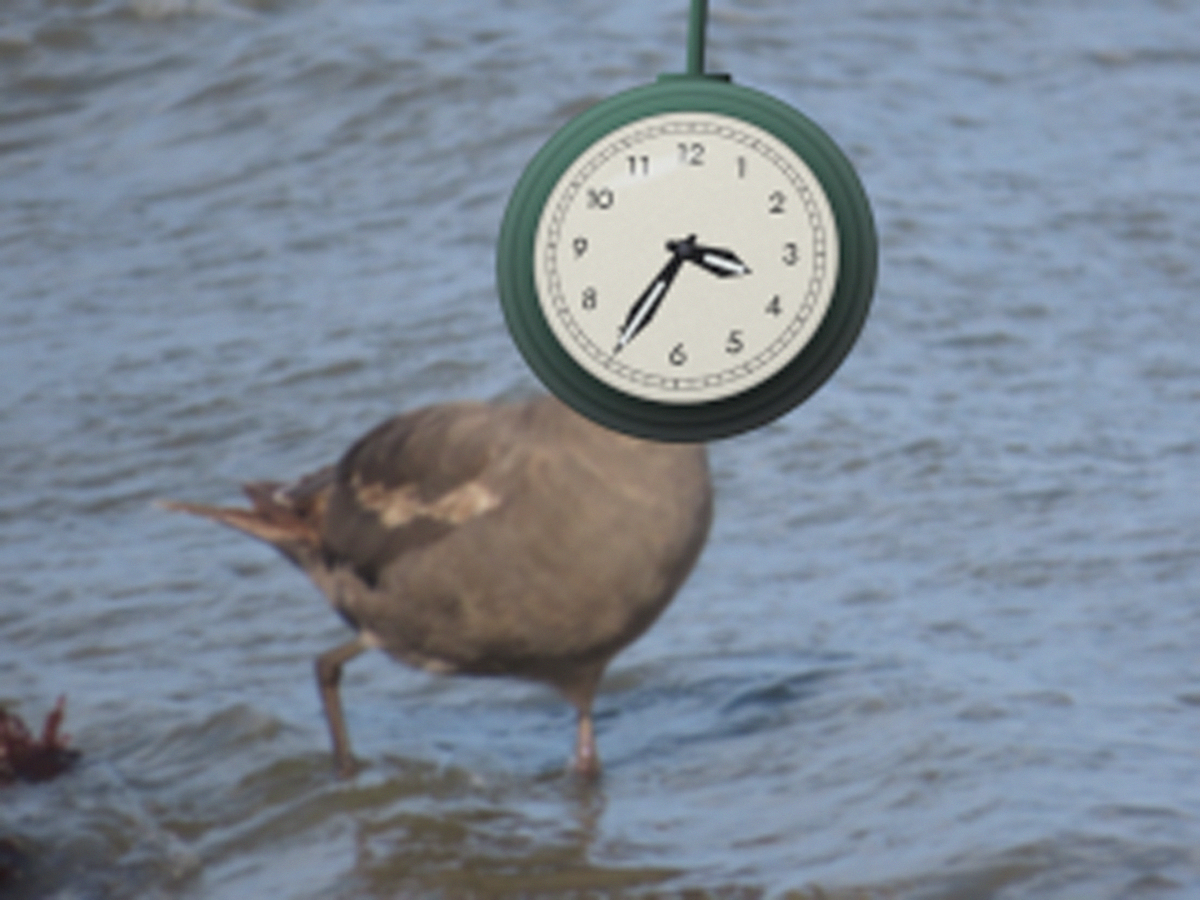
h=3 m=35
